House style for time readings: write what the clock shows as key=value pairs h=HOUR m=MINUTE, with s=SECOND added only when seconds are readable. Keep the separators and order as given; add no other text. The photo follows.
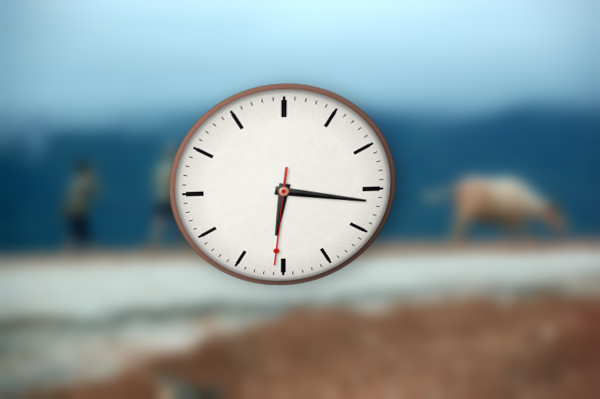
h=6 m=16 s=31
